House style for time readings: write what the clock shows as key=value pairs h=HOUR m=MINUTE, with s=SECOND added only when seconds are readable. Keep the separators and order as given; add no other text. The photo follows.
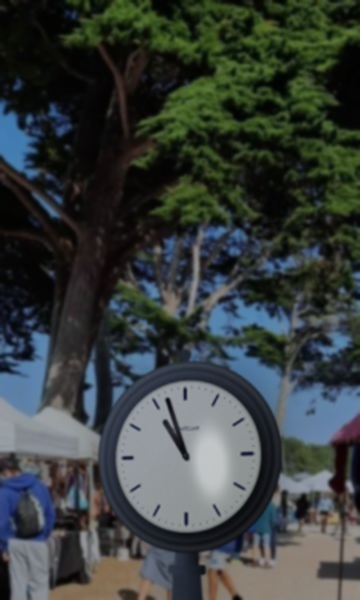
h=10 m=57
